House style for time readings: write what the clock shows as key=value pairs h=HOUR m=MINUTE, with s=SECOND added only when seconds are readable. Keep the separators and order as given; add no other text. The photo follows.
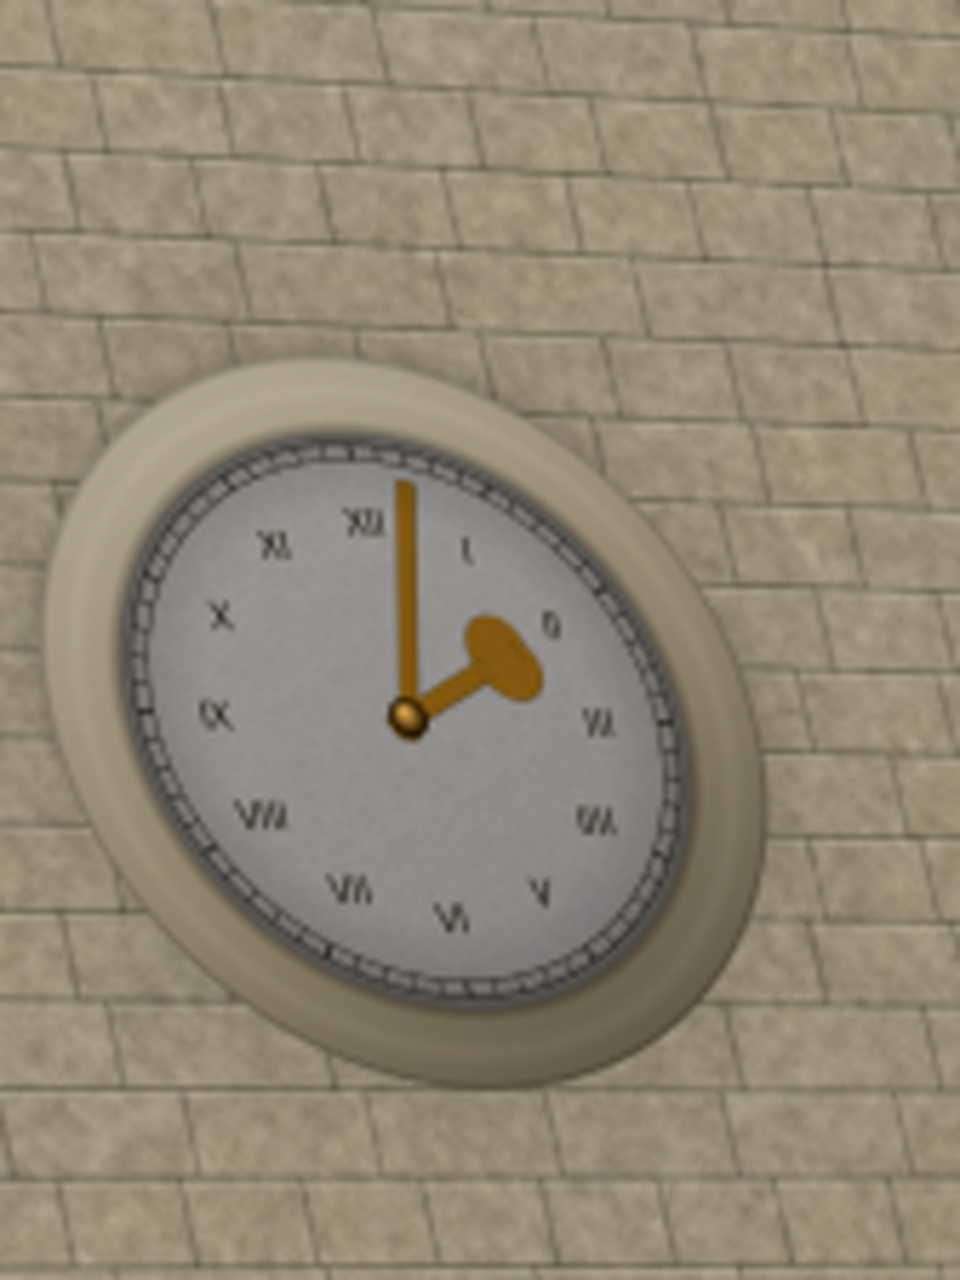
h=2 m=2
